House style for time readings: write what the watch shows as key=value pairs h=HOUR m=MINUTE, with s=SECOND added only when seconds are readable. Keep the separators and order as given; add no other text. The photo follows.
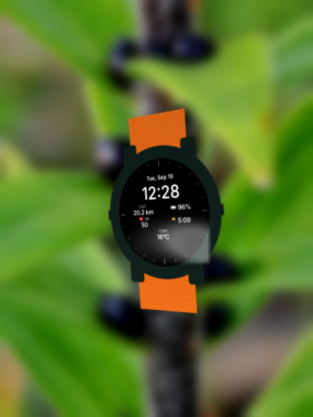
h=12 m=28
